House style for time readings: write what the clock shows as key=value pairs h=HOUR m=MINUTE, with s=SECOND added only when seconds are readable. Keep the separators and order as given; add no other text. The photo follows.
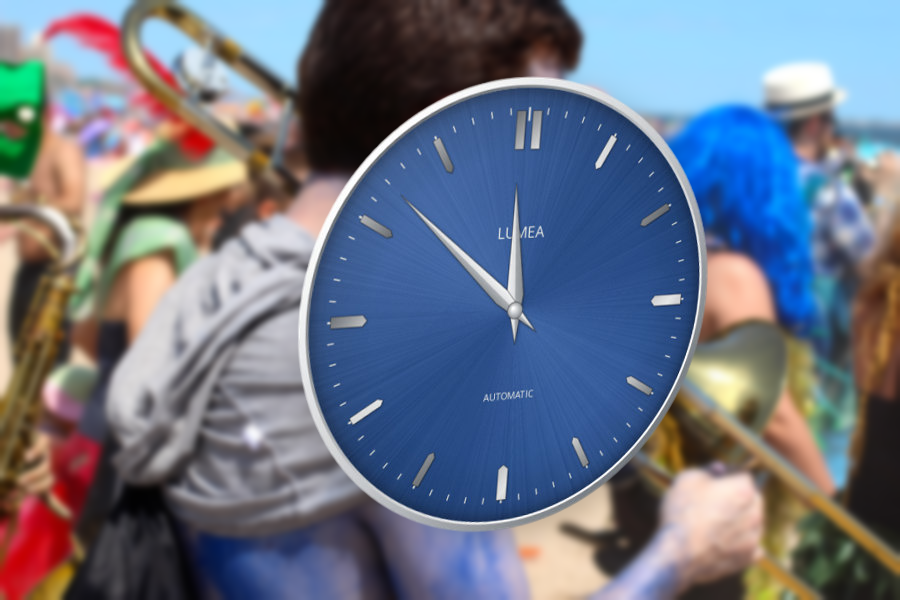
h=11 m=52
